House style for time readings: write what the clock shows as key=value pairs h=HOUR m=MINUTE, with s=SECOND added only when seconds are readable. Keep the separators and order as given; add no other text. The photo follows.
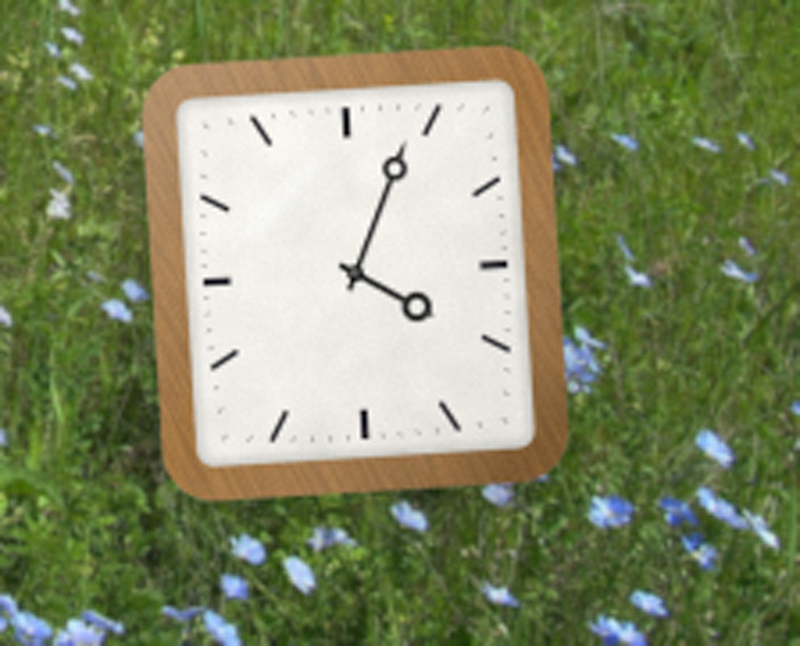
h=4 m=4
